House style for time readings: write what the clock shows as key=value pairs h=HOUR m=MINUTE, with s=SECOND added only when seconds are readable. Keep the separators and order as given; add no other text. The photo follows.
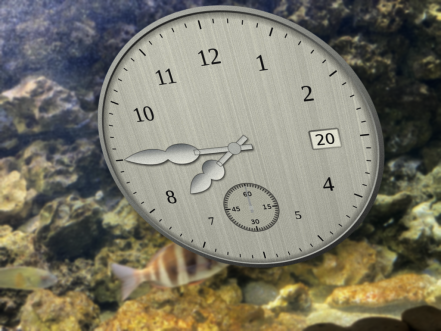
h=7 m=45
